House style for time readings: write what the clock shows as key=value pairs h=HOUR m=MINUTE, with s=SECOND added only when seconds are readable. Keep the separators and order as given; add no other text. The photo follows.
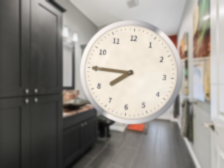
h=7 m=45
